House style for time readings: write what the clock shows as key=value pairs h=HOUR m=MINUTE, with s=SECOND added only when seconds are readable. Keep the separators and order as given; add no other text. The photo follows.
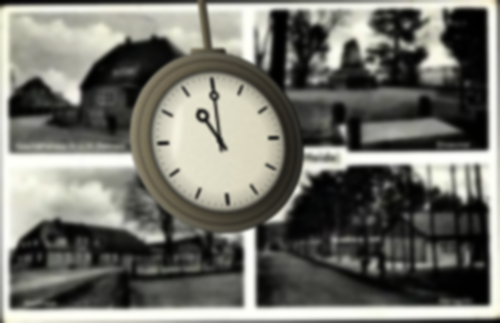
h=11 m=0
